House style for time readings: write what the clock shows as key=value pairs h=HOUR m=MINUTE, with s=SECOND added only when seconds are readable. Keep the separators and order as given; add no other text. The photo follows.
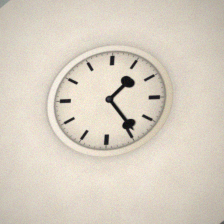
h=1 m=24
